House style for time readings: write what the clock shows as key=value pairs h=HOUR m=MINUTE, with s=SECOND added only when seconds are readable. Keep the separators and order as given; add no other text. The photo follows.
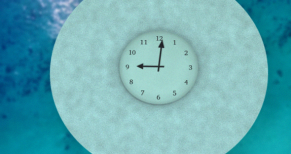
h=9 m=1
